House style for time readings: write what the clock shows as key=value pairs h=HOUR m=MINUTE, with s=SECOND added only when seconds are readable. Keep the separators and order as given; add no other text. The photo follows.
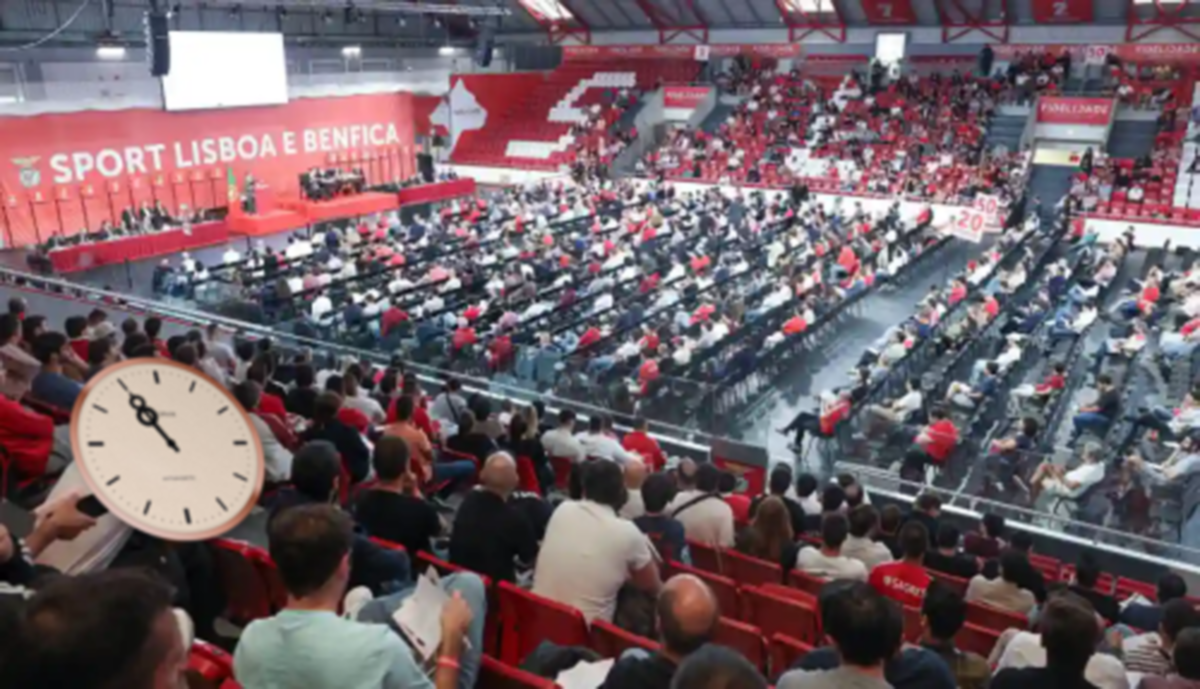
h=10 m=55
